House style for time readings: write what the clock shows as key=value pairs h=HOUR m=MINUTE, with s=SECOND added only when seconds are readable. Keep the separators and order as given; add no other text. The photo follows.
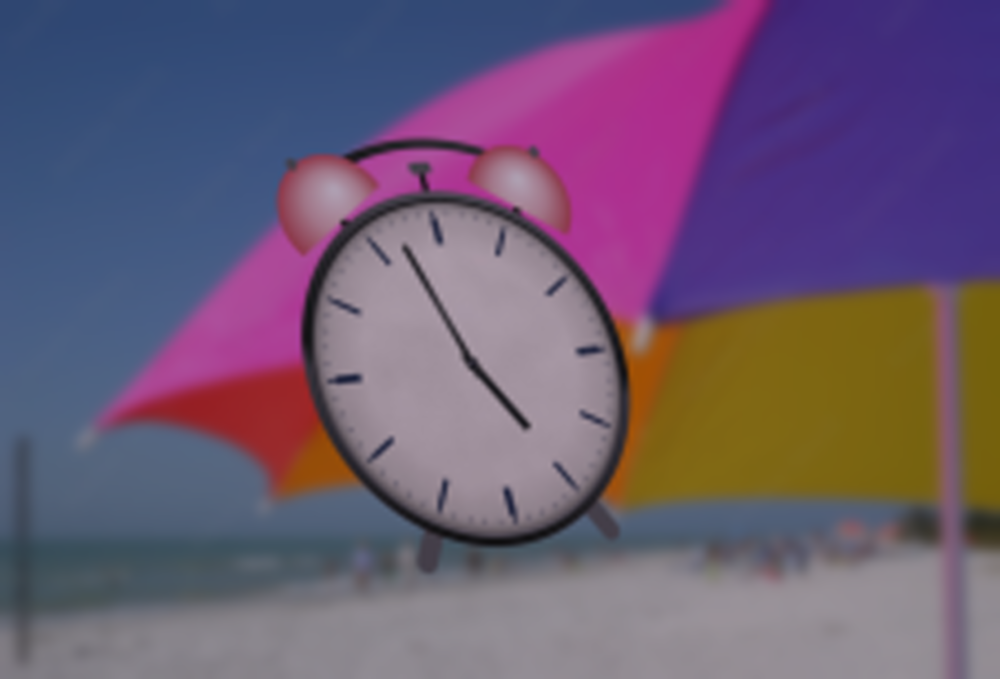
h=4 m=57
